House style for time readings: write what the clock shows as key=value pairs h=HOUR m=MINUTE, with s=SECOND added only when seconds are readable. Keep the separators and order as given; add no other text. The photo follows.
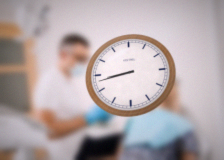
h=8 m=43
